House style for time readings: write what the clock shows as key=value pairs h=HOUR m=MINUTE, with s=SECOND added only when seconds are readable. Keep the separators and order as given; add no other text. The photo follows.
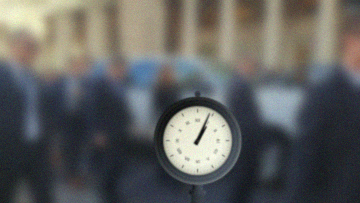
h=1 m=4
